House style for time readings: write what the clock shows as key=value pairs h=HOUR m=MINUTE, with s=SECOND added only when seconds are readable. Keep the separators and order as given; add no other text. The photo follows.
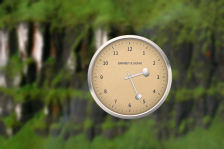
h=2 m=26
